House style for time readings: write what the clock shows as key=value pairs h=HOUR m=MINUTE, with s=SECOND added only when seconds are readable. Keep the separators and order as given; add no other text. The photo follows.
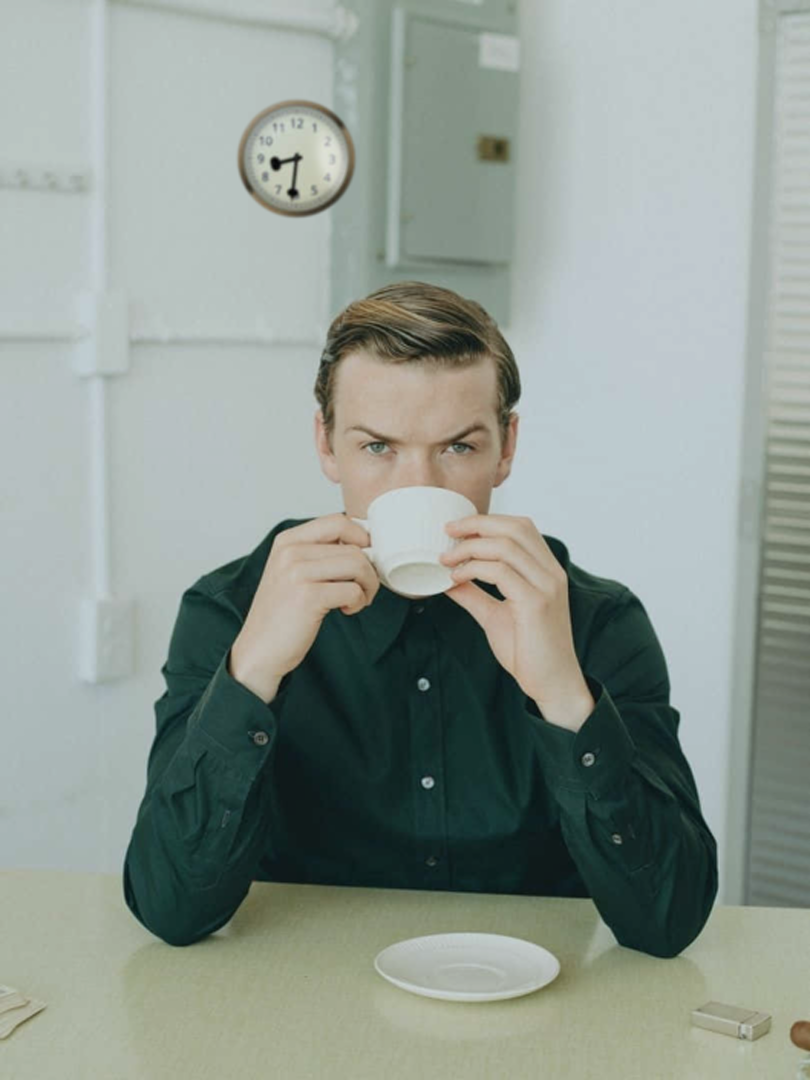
h=8 m=31
